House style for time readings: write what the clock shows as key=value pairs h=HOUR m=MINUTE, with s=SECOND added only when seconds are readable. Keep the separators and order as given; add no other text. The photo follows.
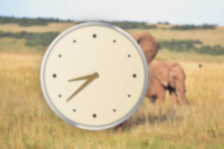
h=8 m=38
